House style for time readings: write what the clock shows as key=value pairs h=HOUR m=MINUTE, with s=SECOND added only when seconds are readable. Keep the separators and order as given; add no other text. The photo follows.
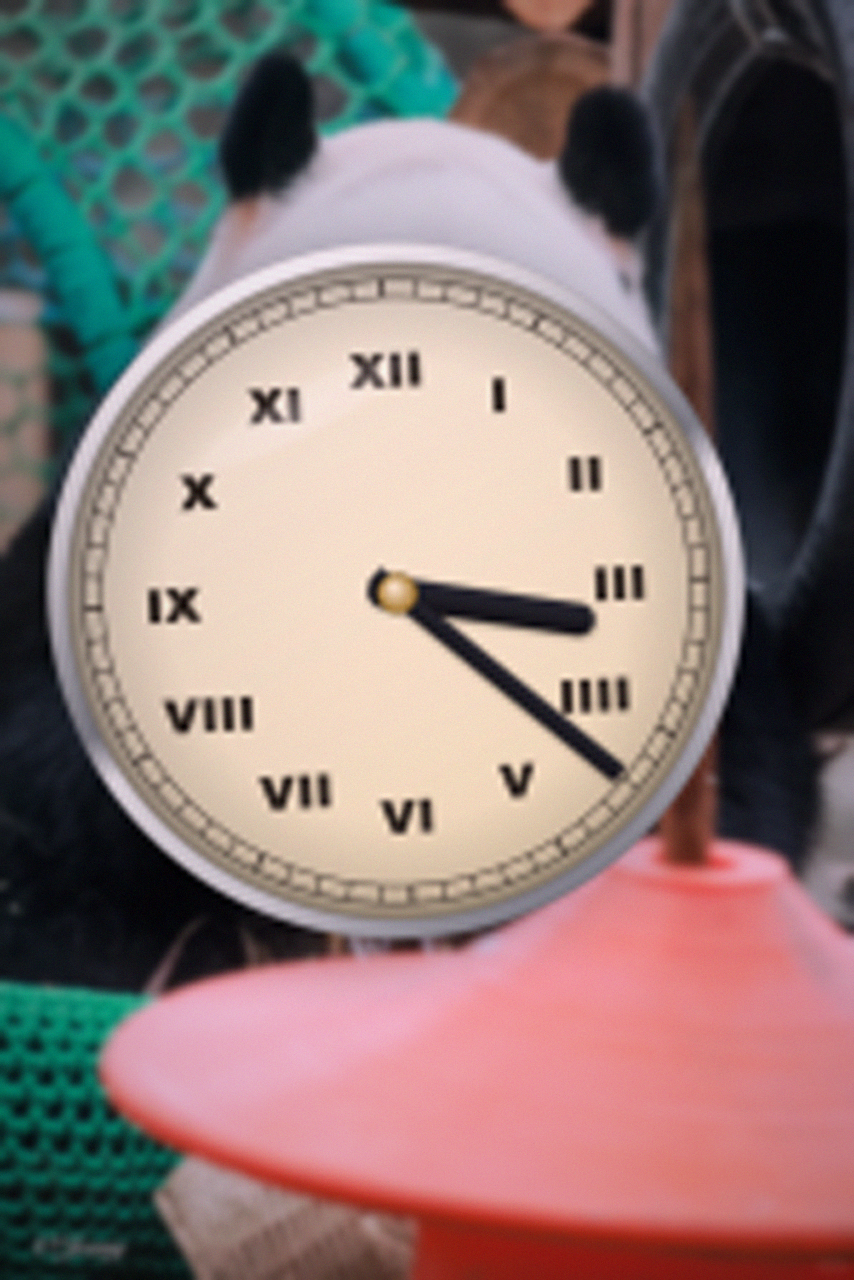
h=3 m=22
